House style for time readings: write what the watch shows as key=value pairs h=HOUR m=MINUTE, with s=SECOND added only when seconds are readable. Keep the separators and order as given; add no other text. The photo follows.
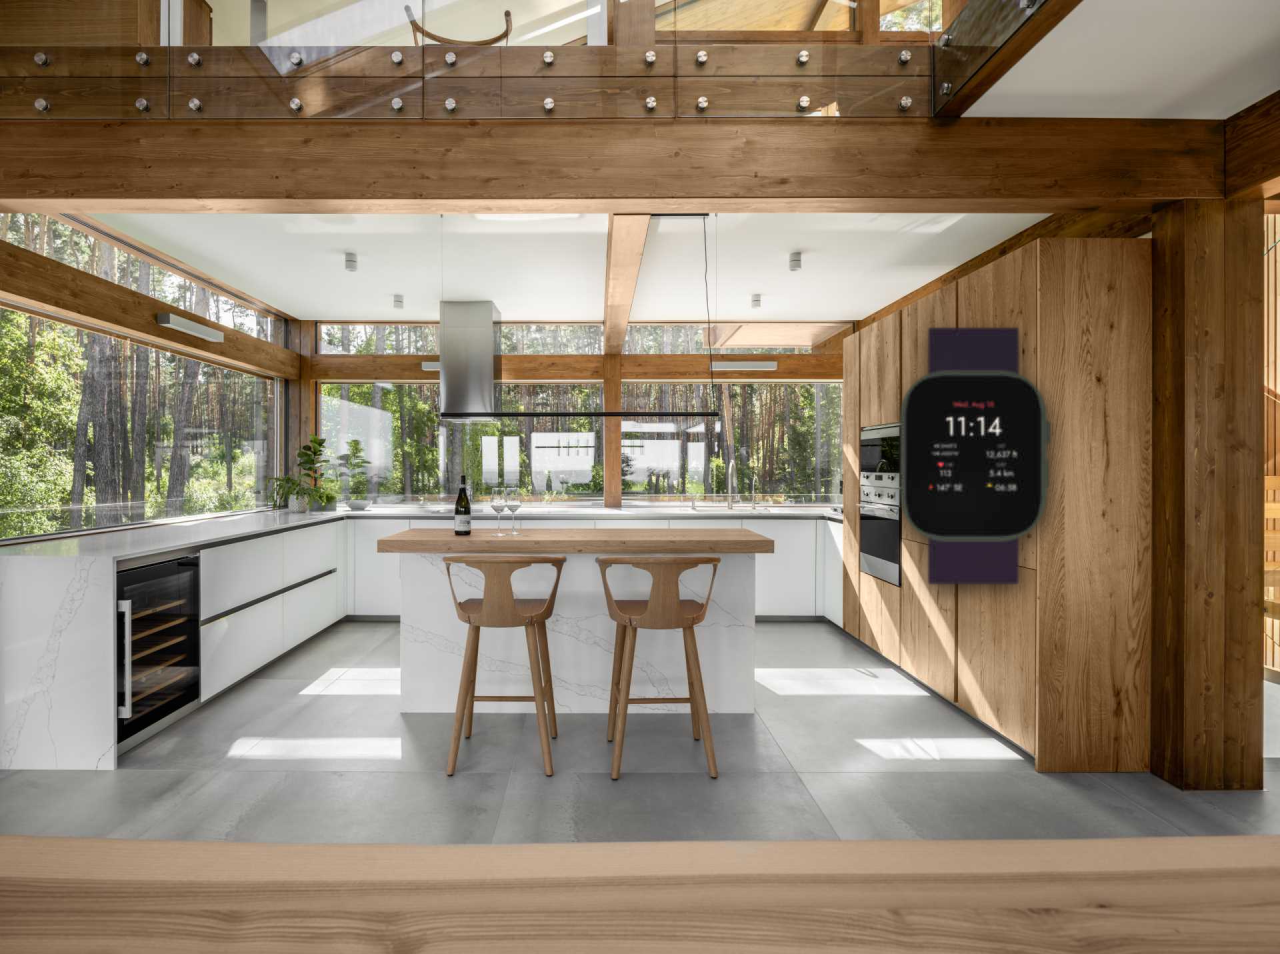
h=11 m=14
